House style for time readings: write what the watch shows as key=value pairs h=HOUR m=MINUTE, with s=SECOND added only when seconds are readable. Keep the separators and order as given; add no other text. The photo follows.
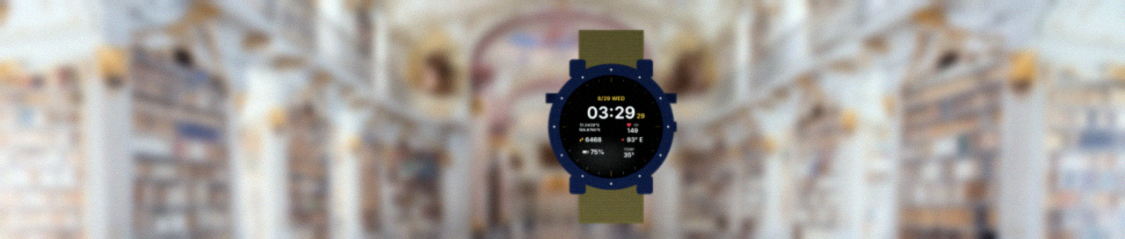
h=3 m=29
